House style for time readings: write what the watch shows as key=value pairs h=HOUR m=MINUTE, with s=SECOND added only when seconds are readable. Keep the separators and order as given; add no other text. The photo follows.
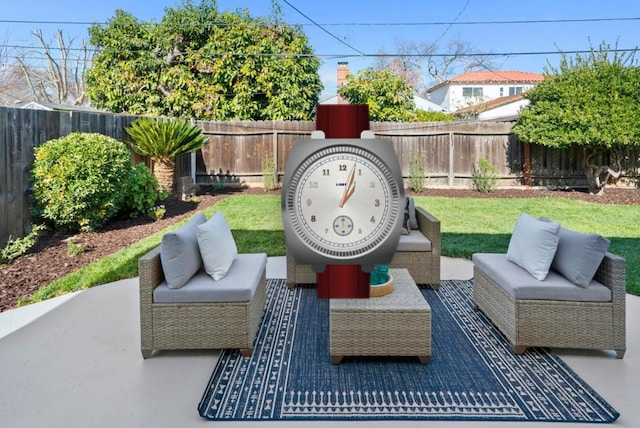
h=1 m=3
